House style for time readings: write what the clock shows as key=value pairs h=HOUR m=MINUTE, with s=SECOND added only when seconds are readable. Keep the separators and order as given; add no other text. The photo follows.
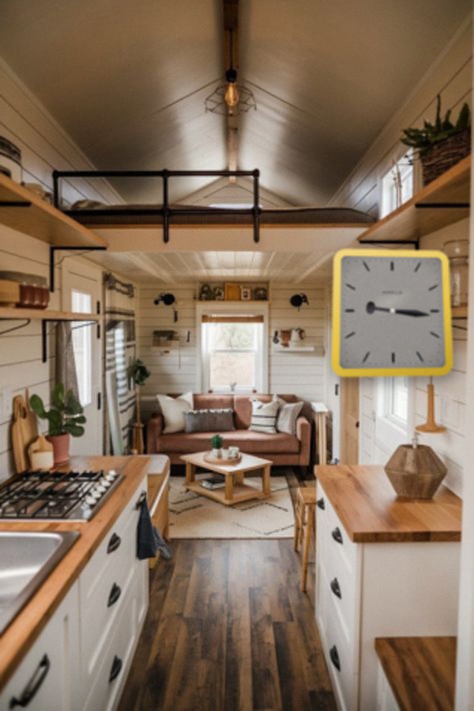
h=9 m=16
